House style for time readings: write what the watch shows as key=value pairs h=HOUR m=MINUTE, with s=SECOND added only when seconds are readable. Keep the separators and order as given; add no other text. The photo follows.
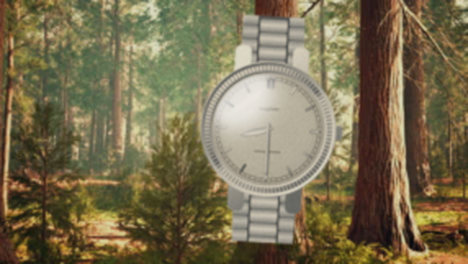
h=8 m=30
